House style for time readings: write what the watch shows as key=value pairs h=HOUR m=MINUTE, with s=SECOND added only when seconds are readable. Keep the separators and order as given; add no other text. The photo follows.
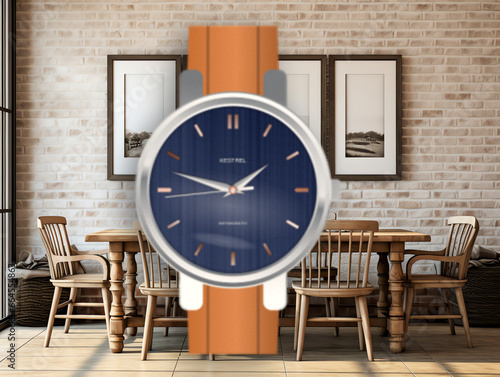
h=1 m=47 s=44
